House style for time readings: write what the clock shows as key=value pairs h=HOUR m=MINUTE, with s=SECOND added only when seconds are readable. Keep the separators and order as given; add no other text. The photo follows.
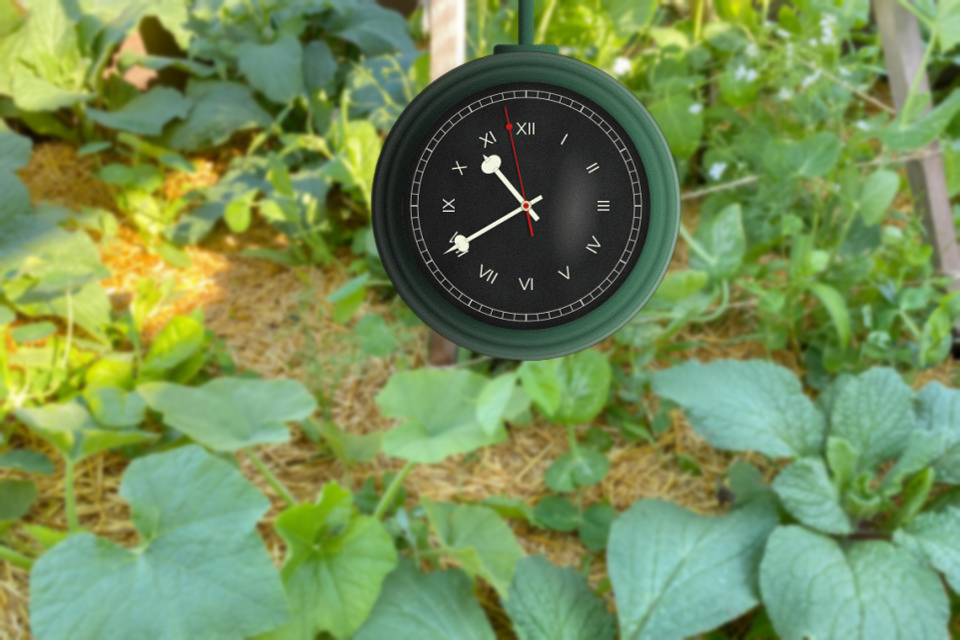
h=10 m=39 s=58
